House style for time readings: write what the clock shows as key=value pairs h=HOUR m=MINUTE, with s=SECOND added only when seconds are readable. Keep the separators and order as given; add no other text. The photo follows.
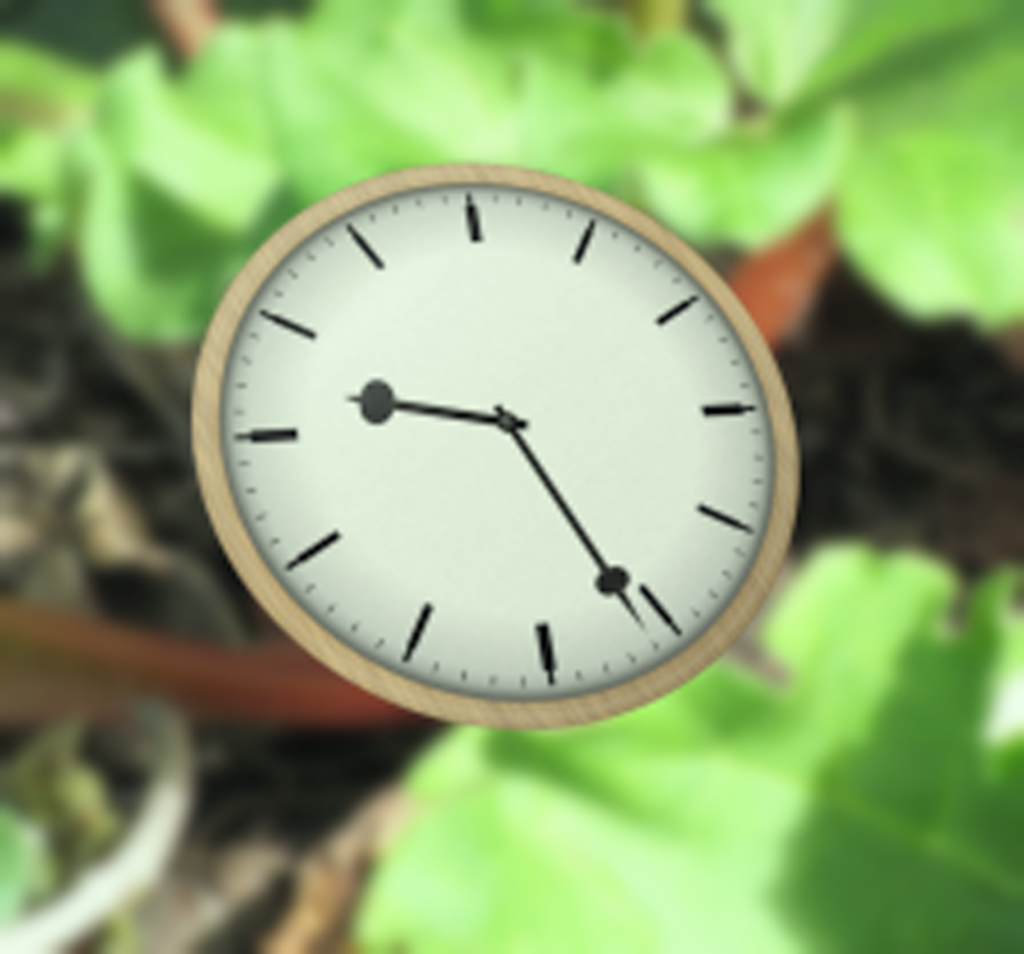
h=9 m=26
